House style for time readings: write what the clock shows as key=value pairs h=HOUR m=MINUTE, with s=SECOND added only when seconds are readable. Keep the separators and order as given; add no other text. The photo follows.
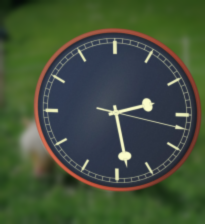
h=2 m=28 s=17
